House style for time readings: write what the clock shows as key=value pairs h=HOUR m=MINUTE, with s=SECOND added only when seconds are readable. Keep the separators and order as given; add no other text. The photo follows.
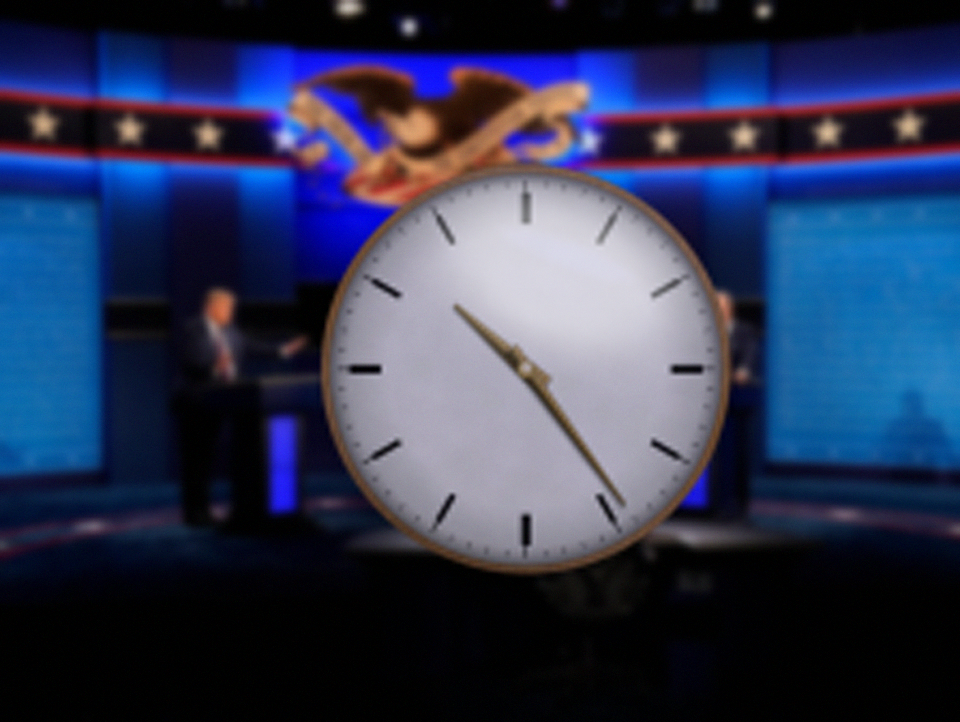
h=10 m=24
